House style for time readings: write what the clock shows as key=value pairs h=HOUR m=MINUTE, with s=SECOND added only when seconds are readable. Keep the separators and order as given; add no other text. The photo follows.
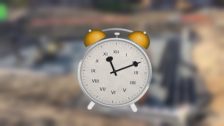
h=11 m=11
